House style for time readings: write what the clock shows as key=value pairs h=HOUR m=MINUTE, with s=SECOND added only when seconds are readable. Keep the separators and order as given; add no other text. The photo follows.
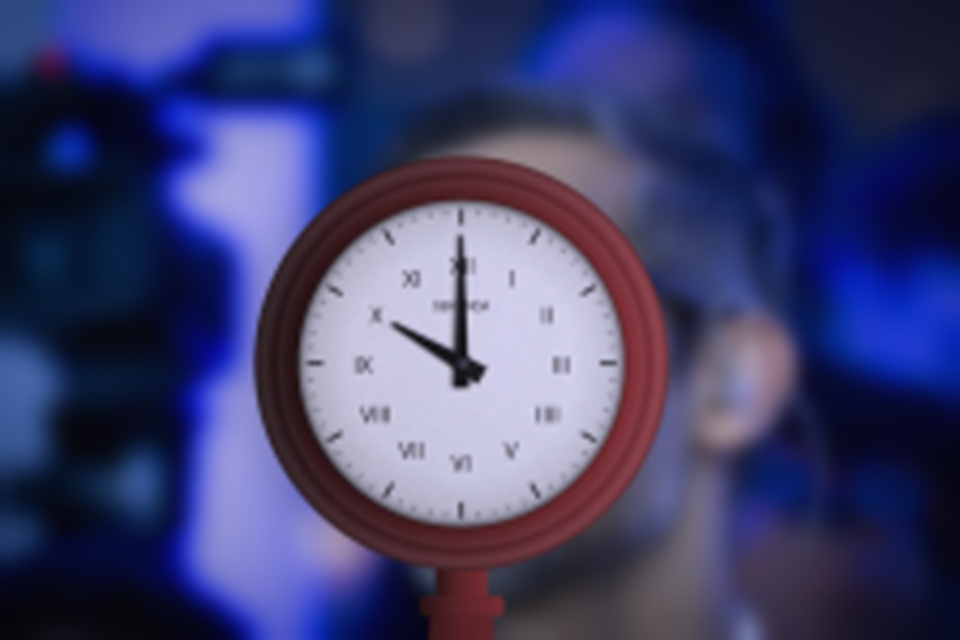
h=10 m=0
